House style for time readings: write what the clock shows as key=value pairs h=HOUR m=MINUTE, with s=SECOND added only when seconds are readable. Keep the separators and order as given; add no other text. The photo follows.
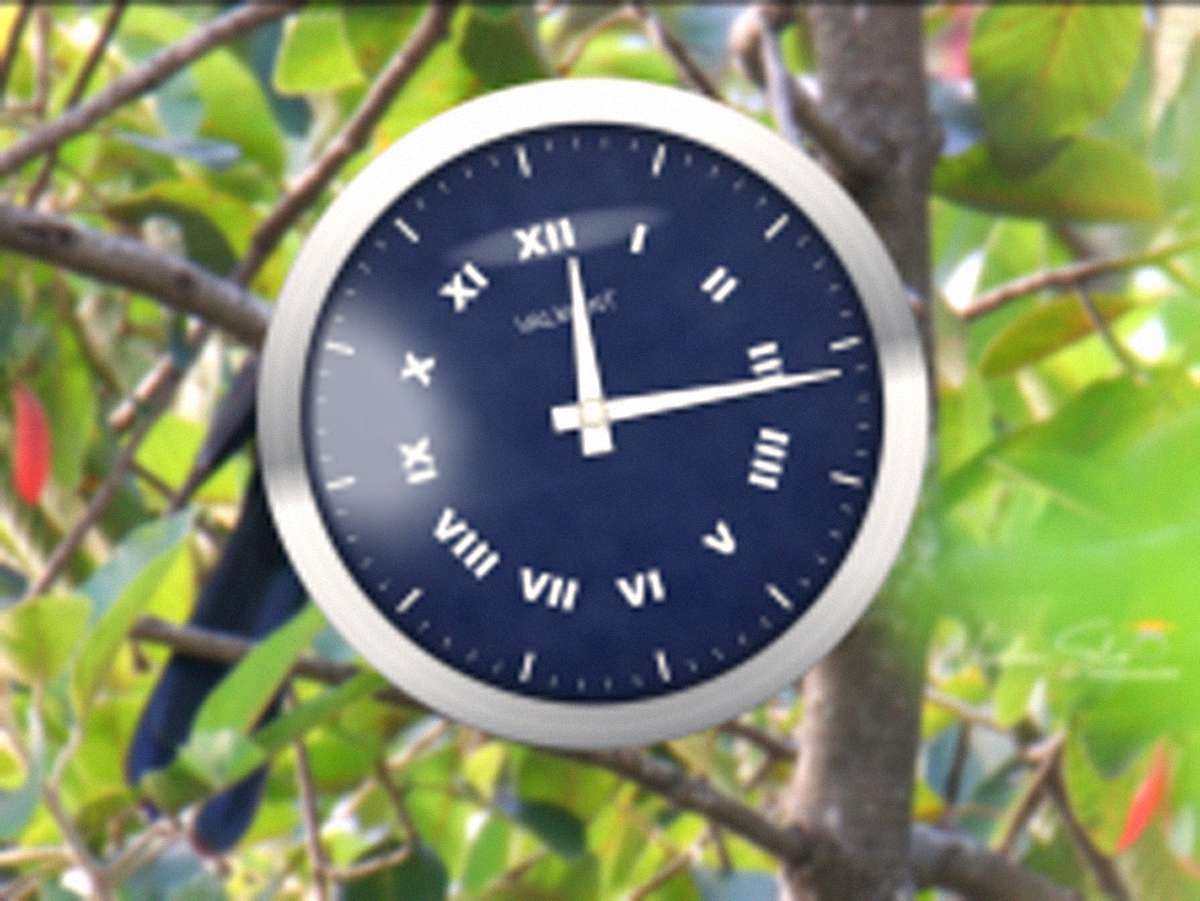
h=12 m=16
